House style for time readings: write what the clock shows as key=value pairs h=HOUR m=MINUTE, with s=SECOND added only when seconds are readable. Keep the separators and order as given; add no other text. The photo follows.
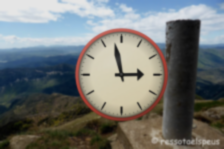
h=2 m=58
